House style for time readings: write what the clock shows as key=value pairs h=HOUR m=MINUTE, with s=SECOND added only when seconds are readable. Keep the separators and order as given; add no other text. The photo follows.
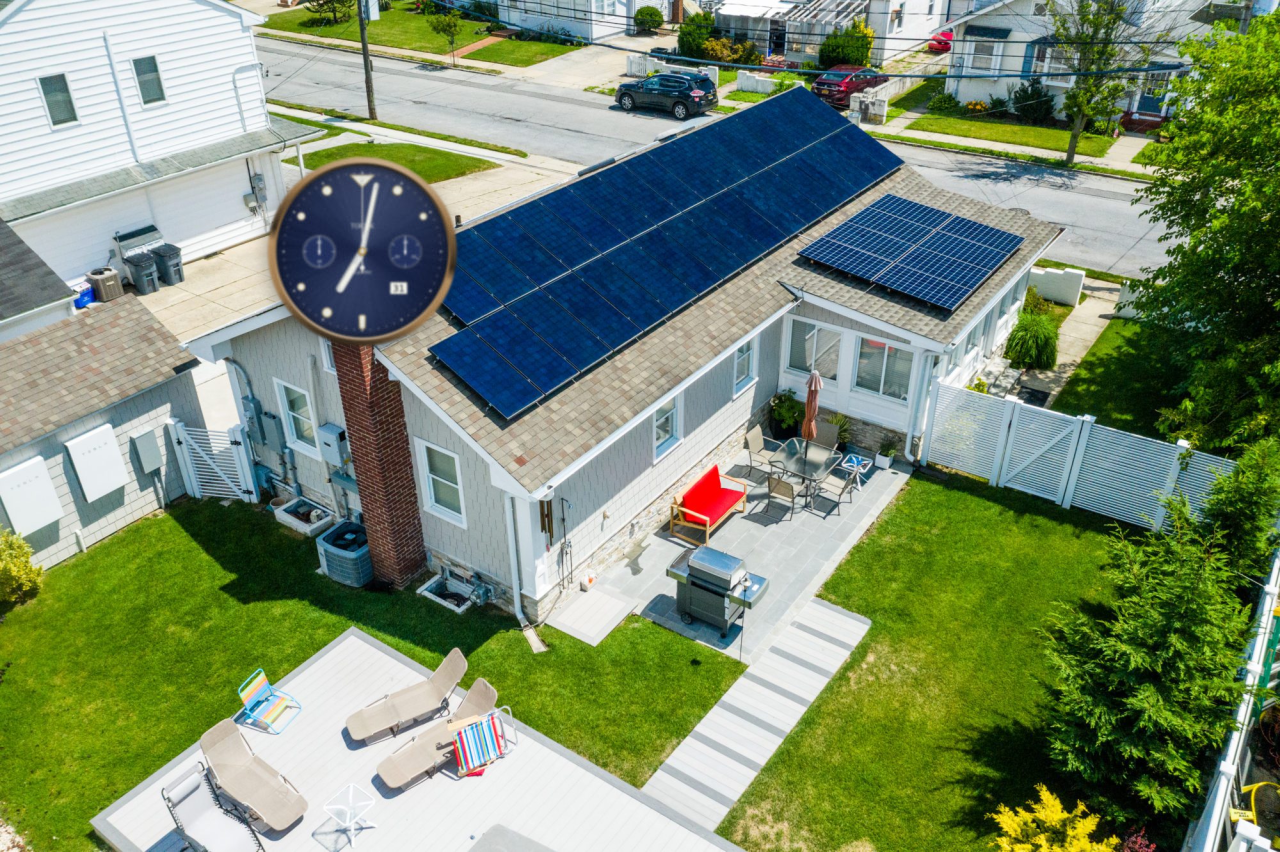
h=7 m=2
